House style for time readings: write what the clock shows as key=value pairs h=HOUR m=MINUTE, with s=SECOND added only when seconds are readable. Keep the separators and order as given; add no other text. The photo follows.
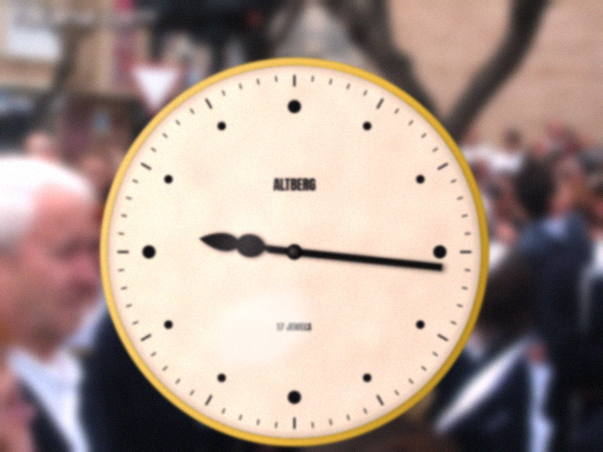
h=9 m=16
